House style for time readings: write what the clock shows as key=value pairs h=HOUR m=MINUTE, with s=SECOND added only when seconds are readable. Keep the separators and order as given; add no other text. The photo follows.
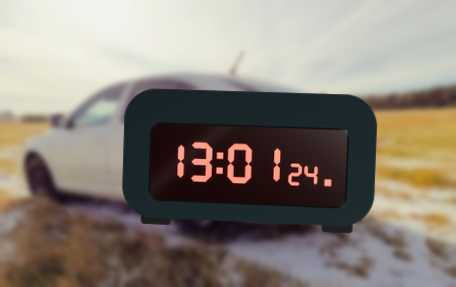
h=13 m=1 s=24
